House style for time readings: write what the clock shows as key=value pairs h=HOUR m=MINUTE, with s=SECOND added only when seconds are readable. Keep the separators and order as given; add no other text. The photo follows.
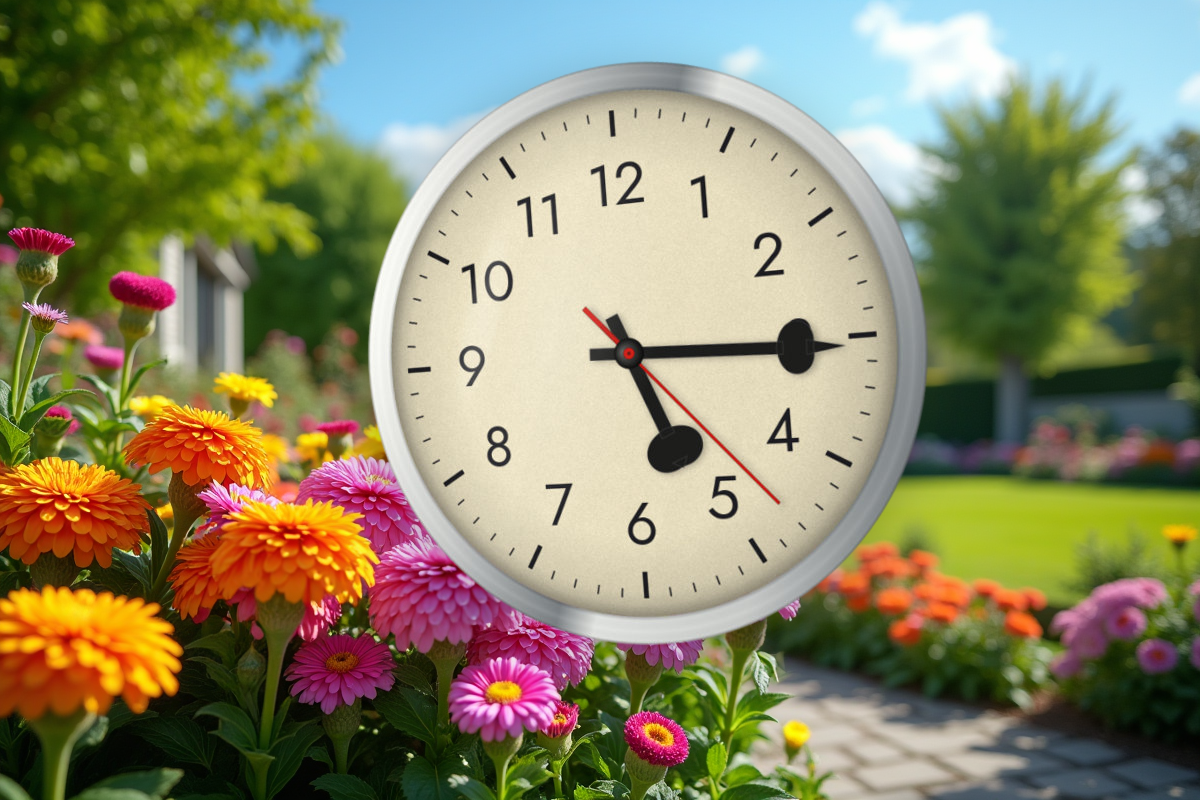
h=5 m=15 s=23
